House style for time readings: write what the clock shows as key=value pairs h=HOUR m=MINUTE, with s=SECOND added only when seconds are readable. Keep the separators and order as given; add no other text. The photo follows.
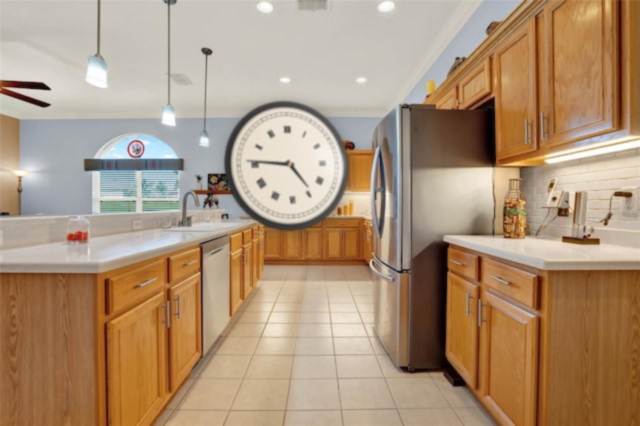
h=4 m=46
